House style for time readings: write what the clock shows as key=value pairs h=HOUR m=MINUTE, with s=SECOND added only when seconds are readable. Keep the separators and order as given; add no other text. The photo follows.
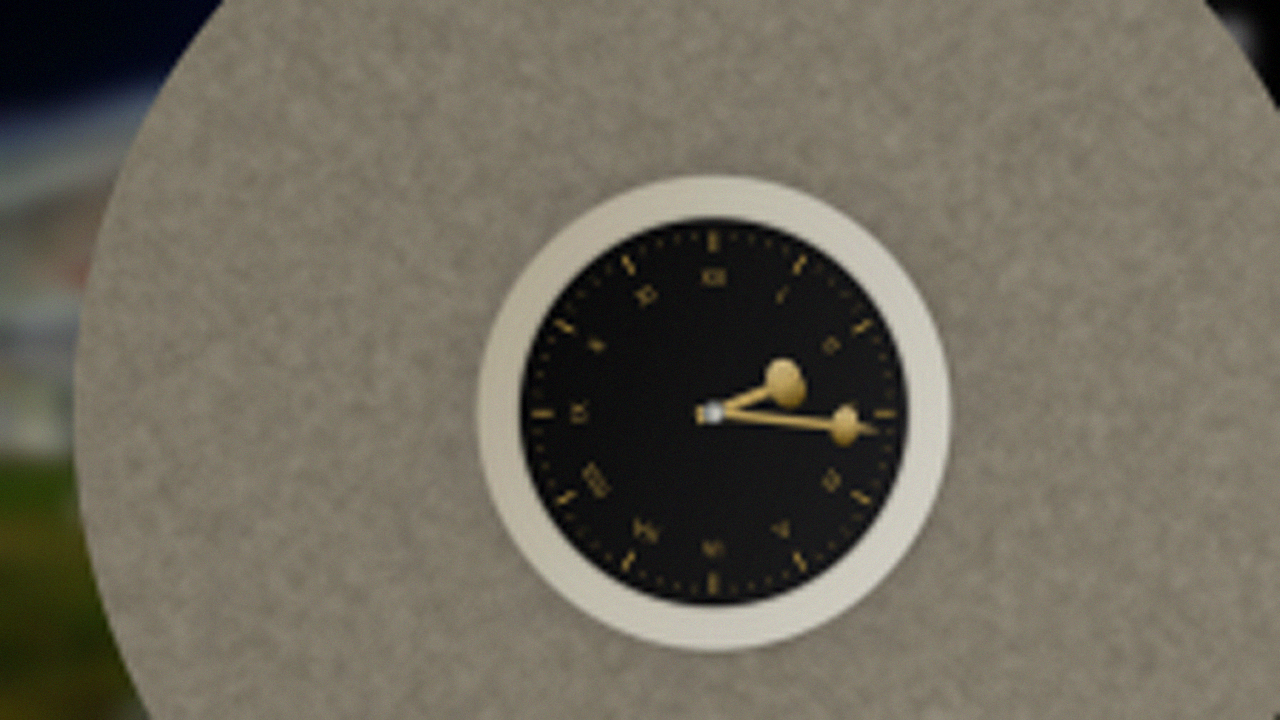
h=2 m=16
